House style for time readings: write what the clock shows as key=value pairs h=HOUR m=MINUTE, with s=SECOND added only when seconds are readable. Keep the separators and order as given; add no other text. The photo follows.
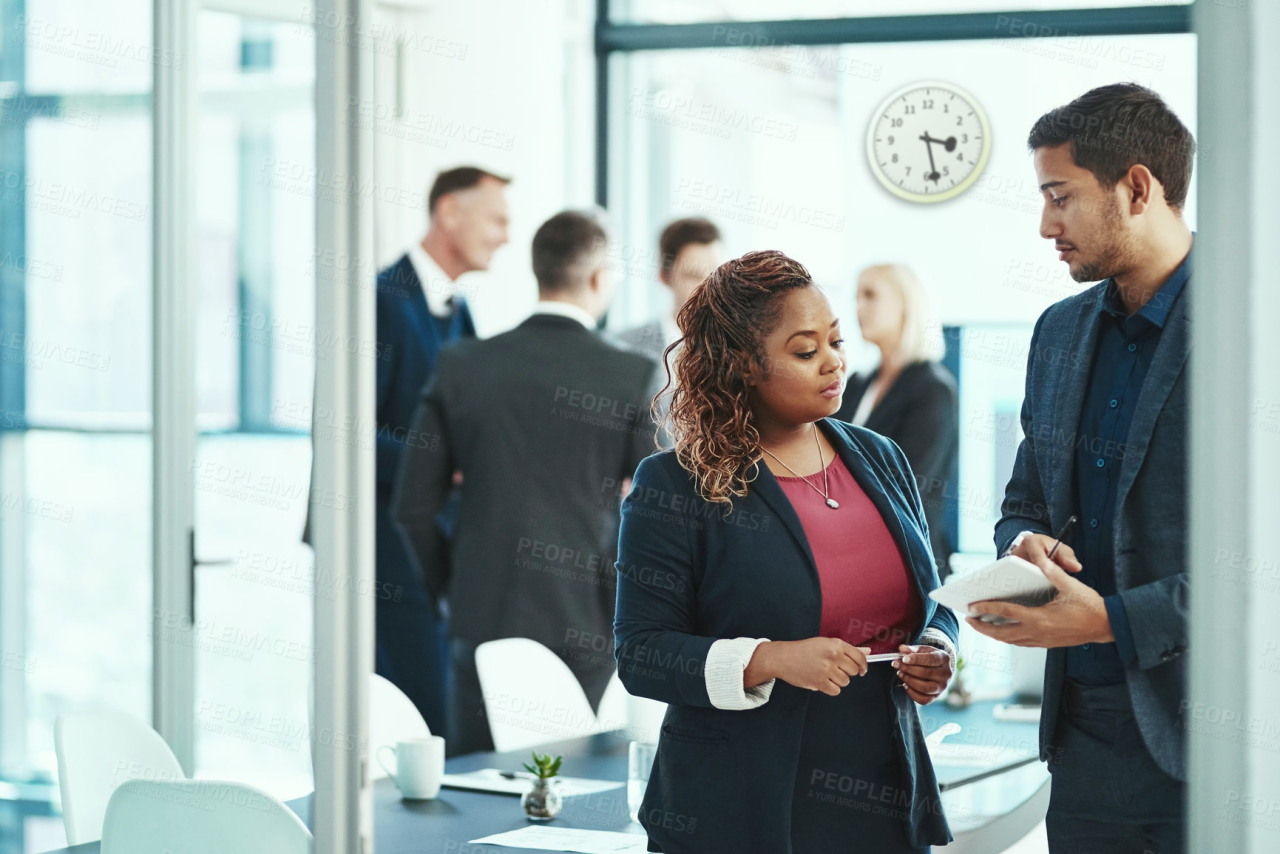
h=3 m=28
